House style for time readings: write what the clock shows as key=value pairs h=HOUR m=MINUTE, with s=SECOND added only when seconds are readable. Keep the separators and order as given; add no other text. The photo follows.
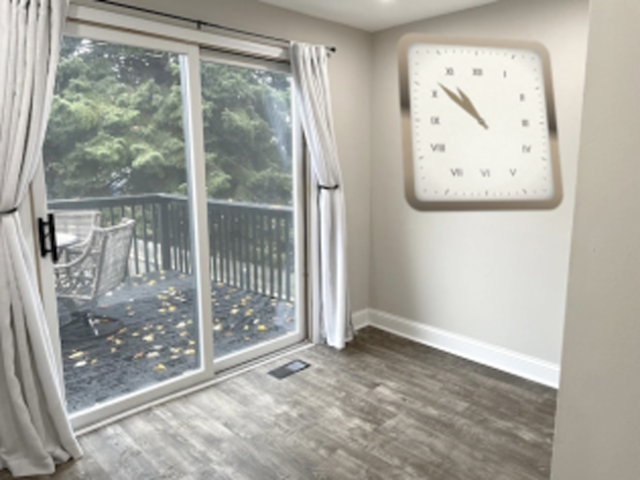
h=10 m=52
